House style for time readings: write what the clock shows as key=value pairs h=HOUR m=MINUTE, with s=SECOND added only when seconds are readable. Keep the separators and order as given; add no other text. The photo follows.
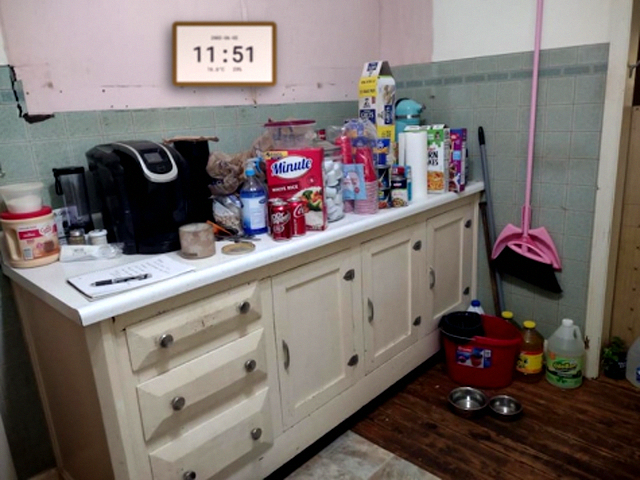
h=11 m=51
